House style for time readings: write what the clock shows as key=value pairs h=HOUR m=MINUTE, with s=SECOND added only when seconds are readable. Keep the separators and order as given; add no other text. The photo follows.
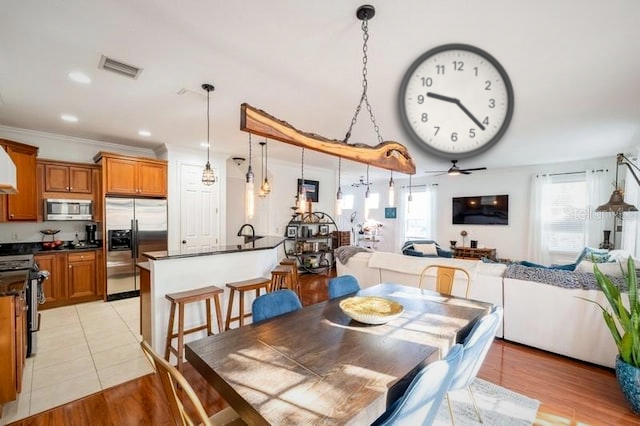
h=9 m=22
